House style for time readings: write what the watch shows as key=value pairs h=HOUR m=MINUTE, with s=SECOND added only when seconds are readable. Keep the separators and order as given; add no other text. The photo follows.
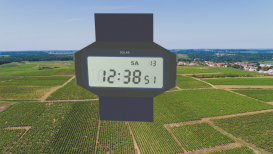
h=12 m=38 s=51
